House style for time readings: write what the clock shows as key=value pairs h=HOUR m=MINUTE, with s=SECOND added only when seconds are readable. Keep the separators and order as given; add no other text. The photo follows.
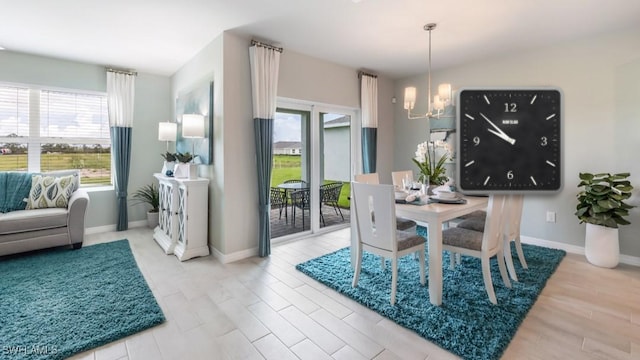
h=9 m=52
